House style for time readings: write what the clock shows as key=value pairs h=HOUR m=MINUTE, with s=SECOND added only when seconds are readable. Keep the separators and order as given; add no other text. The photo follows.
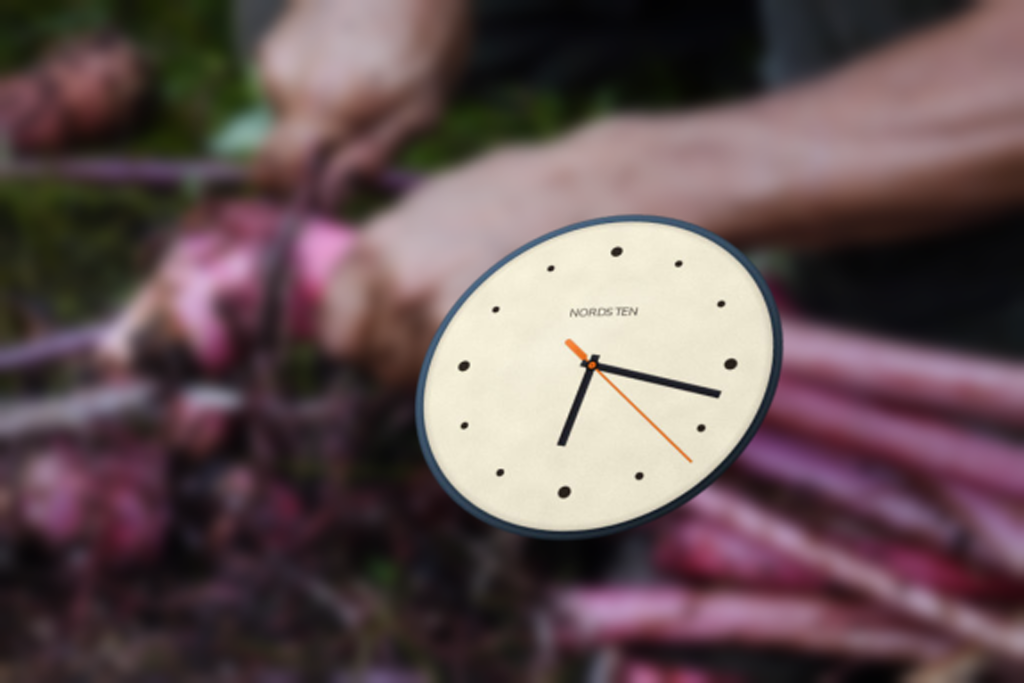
h=6 m=17 s=22
